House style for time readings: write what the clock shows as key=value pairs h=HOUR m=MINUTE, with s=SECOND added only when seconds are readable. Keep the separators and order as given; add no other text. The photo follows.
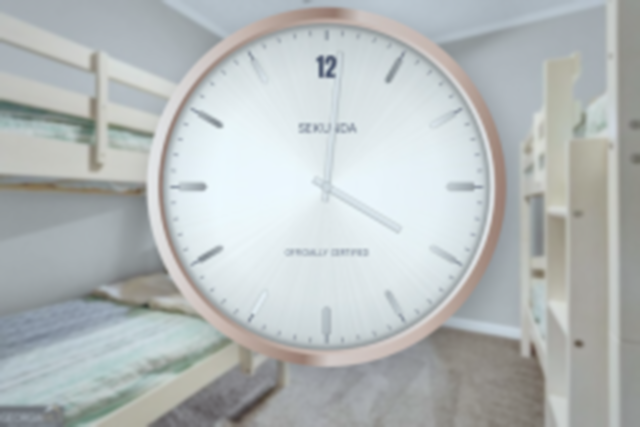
h=4 m=1
